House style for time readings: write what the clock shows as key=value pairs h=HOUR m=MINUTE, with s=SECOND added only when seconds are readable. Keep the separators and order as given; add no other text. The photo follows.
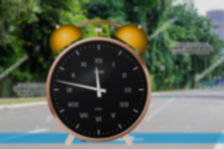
h=11 m=47
